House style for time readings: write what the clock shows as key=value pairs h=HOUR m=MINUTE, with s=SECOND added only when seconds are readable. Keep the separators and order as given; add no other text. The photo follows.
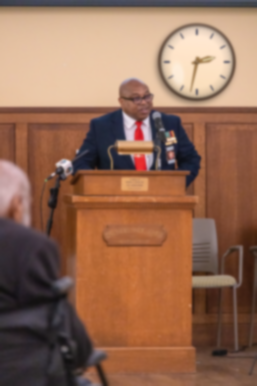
h=2 m=32
